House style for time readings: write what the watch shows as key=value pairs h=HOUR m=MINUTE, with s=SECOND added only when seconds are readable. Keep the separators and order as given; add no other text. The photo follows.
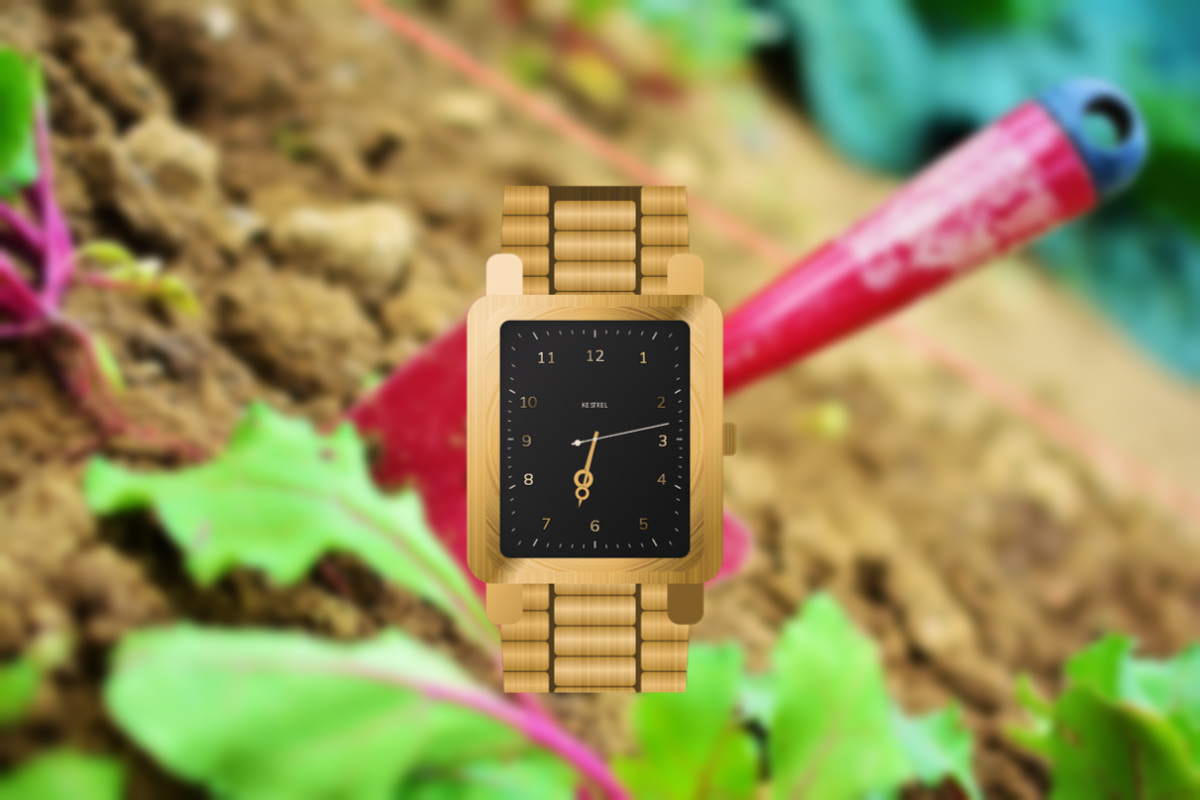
h=6 m=32 s=13
